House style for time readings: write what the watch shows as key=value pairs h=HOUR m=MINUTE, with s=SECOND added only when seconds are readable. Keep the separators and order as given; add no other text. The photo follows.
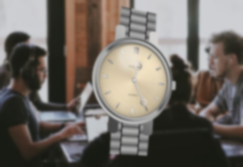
h=12 m=25
